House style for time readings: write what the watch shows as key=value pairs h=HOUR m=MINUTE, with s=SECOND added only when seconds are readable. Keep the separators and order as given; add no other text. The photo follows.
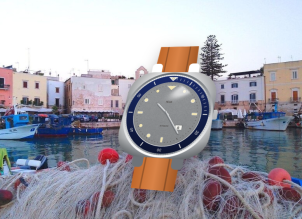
h=10 m=24
